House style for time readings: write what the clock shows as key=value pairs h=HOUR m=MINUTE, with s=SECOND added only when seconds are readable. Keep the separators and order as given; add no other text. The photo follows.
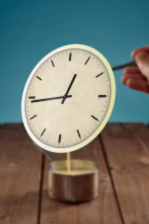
h=12 m=44
